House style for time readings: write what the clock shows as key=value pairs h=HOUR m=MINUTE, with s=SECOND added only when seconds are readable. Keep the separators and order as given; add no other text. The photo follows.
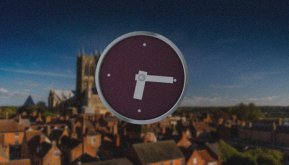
h=6 m=15
